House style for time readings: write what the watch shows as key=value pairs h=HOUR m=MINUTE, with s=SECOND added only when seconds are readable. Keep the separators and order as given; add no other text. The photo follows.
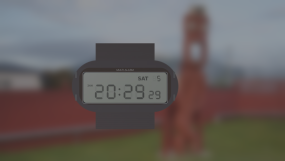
h=20 m=29 s=29
